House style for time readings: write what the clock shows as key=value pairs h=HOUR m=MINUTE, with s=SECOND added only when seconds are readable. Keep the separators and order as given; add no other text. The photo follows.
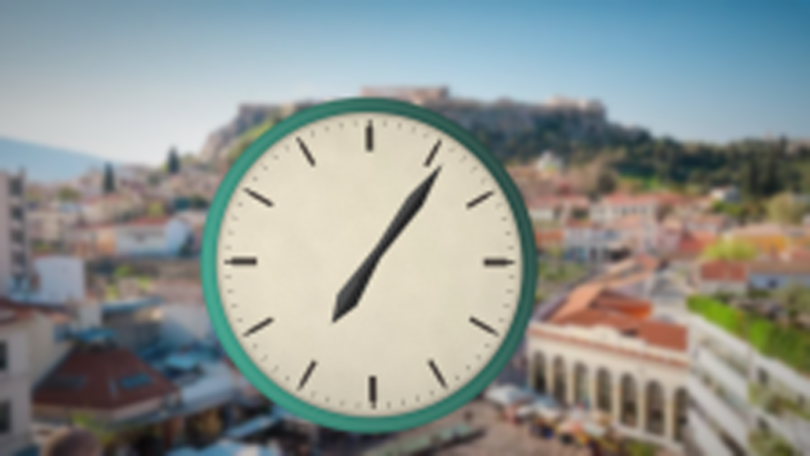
h=7 m=6
